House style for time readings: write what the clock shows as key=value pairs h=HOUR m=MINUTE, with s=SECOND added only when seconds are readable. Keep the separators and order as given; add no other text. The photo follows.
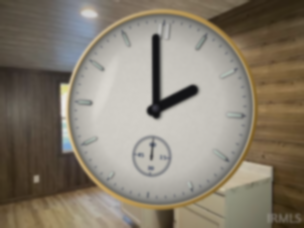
h=1 m=59
